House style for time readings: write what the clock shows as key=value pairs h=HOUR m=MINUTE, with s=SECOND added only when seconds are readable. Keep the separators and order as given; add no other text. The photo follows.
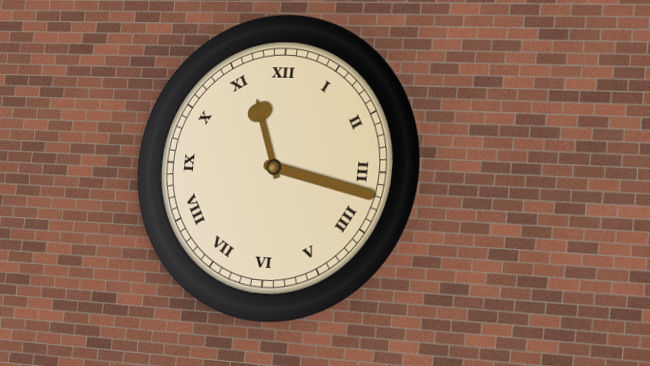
h=11 m=17
